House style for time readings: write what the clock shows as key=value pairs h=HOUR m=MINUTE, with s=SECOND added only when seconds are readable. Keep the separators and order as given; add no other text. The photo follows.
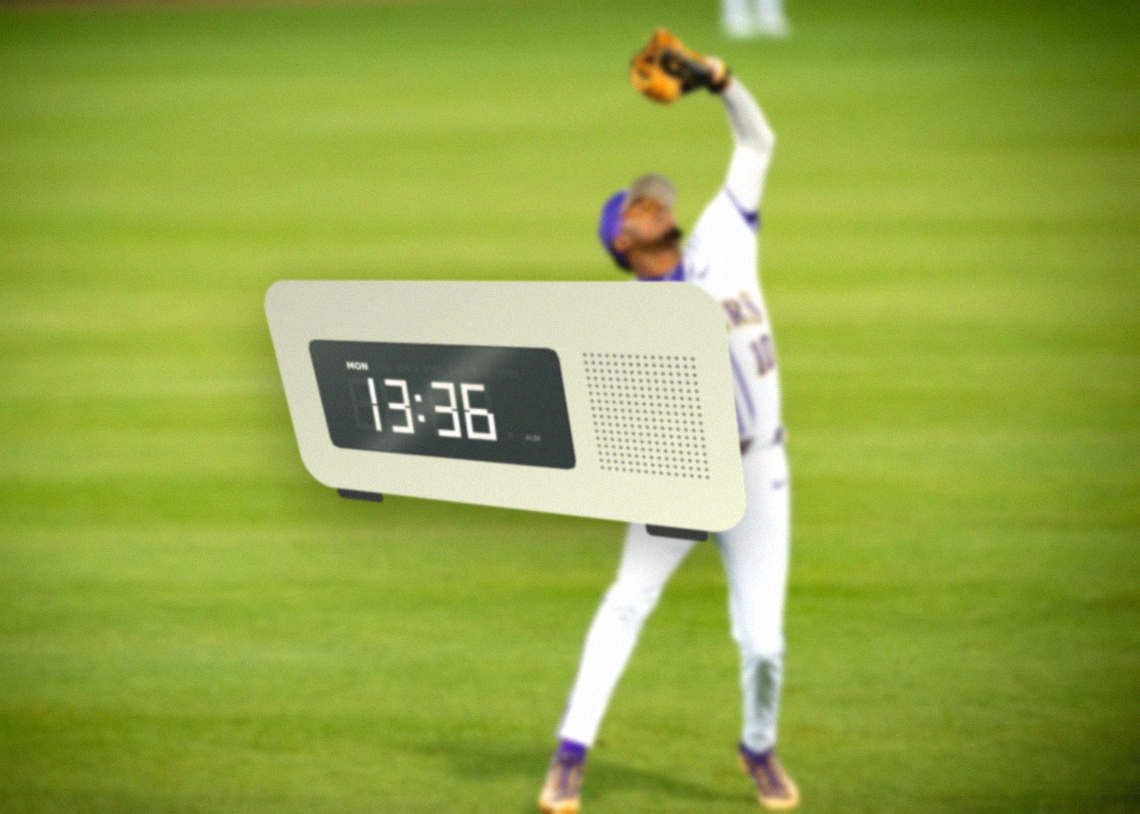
h=13 m=36
